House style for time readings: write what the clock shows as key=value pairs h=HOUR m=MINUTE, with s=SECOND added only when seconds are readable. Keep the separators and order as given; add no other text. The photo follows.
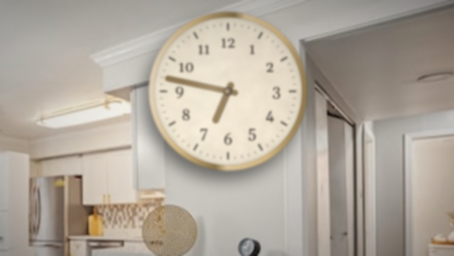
h=6 m=47
